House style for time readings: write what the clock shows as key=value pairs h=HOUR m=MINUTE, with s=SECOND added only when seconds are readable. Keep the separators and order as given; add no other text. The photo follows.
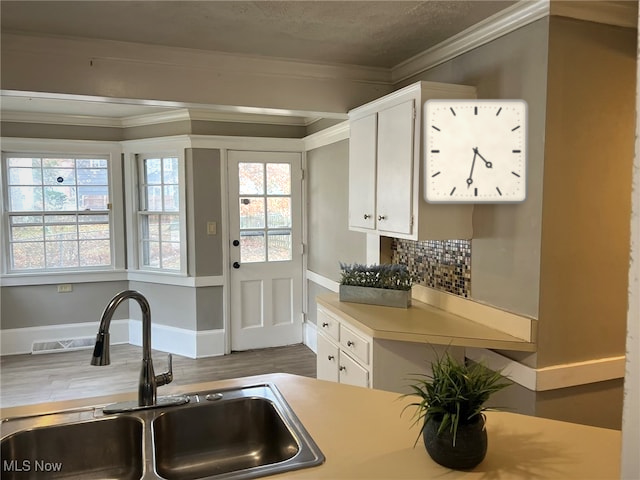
h=4 m=32
